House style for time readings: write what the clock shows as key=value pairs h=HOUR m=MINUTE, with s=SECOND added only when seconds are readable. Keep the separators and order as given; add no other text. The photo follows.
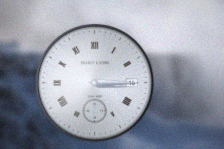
h=3 m=15
